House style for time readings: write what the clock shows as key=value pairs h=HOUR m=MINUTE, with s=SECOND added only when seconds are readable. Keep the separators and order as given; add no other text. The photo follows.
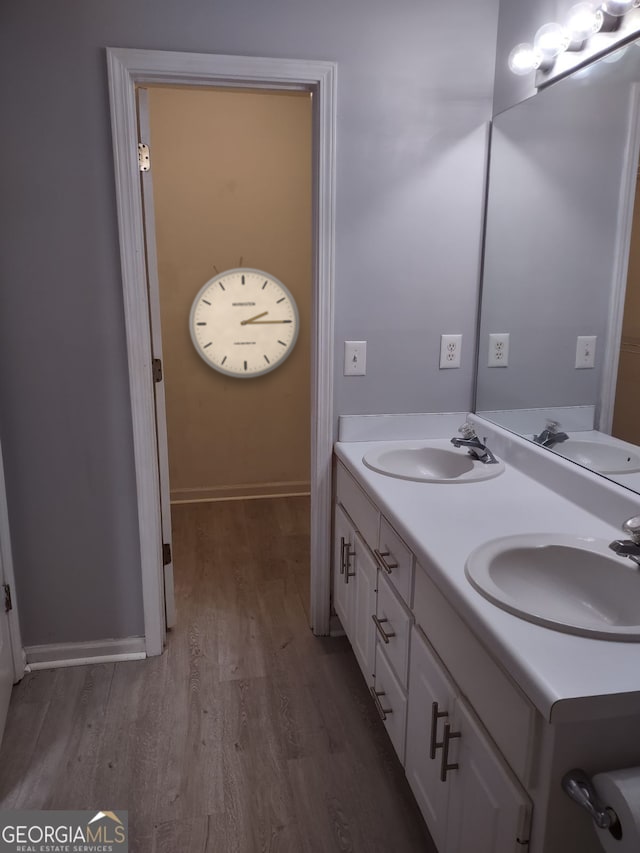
h=2 m=15
